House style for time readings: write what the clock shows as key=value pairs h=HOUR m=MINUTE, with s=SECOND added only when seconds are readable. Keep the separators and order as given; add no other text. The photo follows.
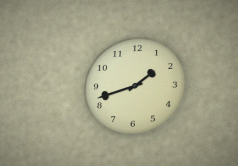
h=1 m=42
